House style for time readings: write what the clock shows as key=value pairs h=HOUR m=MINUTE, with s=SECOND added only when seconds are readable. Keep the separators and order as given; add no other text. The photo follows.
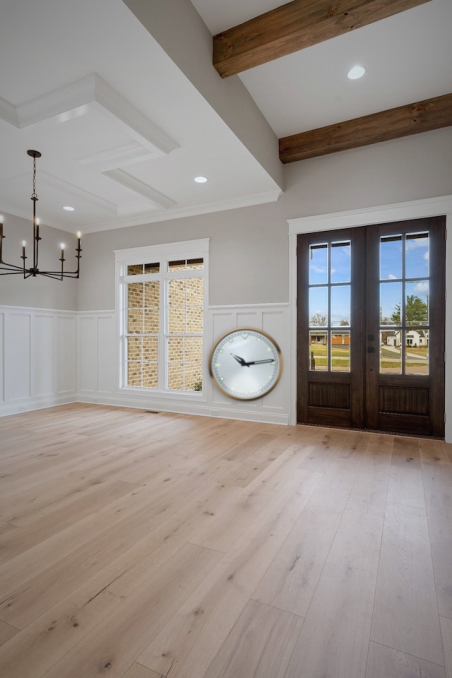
h=10 m=14
